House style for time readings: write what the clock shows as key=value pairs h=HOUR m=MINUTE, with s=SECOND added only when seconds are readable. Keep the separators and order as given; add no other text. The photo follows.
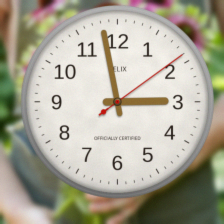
h=2 m=58 s=9
